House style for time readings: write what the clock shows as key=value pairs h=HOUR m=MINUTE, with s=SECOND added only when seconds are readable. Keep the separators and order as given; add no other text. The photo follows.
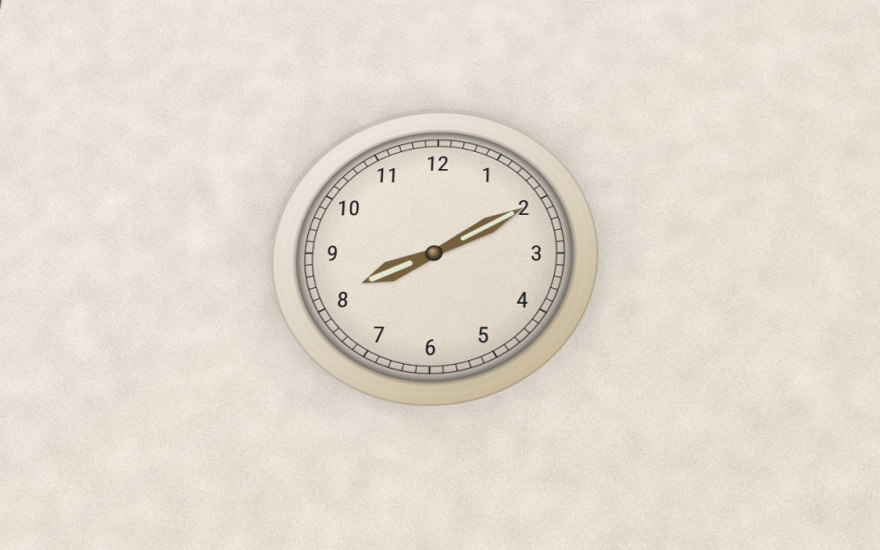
h=8 m=10
